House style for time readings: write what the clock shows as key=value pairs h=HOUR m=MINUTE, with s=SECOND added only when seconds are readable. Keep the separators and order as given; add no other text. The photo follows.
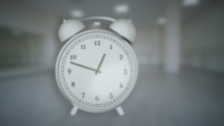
h=12 m=48
